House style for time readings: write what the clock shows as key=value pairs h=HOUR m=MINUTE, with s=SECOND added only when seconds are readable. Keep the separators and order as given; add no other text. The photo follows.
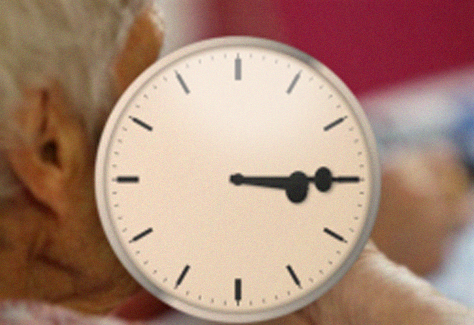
h=3 m=15
